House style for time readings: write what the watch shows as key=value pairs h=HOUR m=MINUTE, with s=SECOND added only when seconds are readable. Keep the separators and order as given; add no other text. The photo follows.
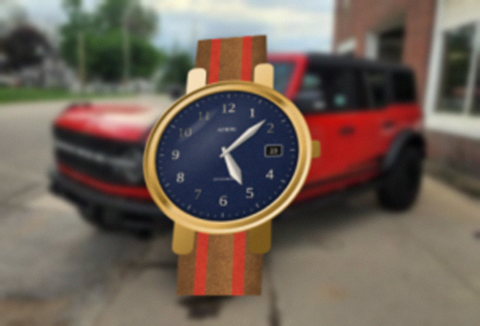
h=5 m=8
